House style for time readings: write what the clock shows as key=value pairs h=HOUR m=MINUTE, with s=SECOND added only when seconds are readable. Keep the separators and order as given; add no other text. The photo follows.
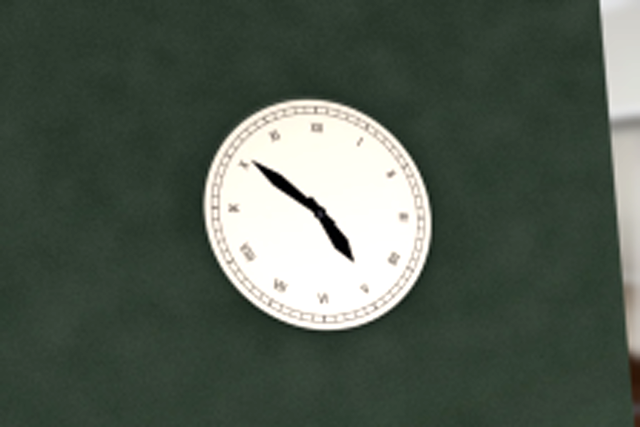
h=4 m=51
